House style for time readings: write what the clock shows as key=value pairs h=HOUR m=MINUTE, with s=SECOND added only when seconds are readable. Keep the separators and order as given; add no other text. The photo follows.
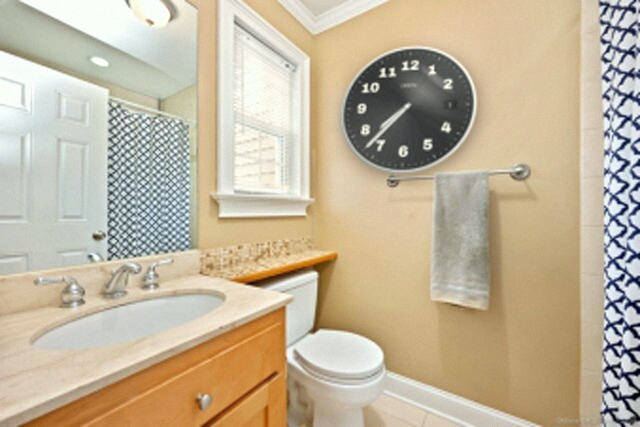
h=7 m=37
